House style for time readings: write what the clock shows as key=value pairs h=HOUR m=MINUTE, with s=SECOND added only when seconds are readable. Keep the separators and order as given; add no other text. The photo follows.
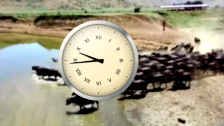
h=9 m=44
